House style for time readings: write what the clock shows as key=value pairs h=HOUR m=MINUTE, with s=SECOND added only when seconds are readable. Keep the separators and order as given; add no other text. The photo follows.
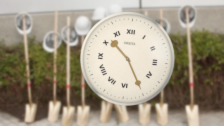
h=10 m=25
